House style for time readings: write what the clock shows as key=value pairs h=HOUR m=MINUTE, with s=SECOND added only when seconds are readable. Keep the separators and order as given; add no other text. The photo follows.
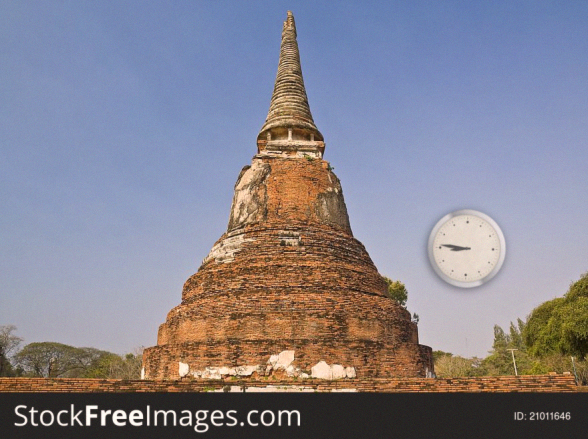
h=8 m=46
